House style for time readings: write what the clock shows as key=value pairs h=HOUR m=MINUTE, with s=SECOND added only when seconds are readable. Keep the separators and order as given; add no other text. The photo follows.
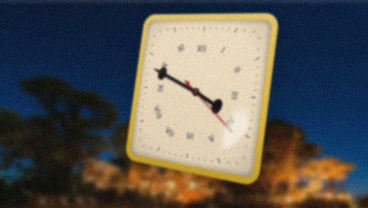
h=3 m=48 s=21
